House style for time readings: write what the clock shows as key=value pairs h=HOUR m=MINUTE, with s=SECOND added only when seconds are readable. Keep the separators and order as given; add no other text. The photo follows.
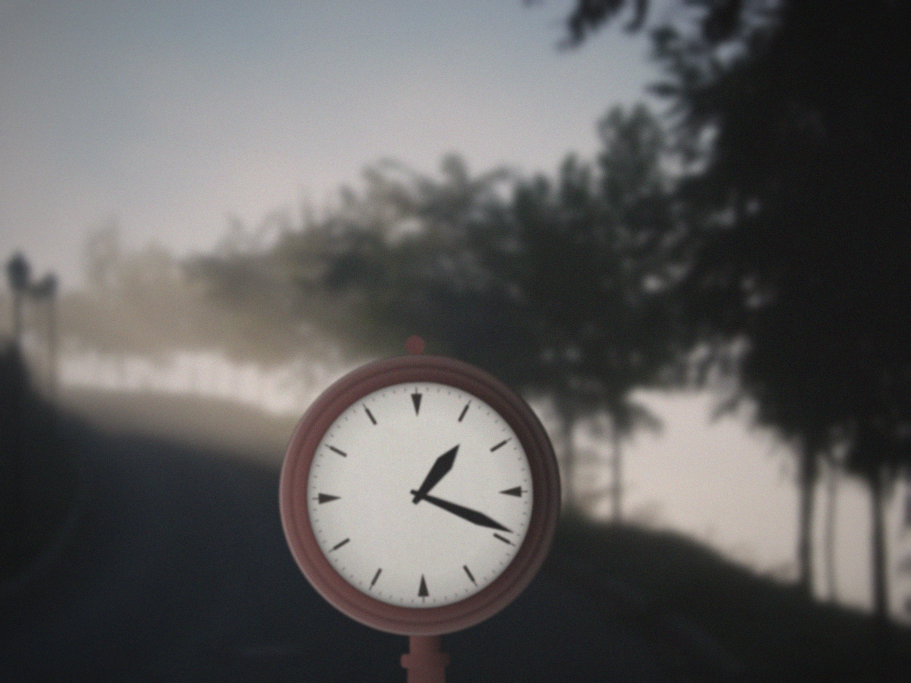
h=1 m=19
